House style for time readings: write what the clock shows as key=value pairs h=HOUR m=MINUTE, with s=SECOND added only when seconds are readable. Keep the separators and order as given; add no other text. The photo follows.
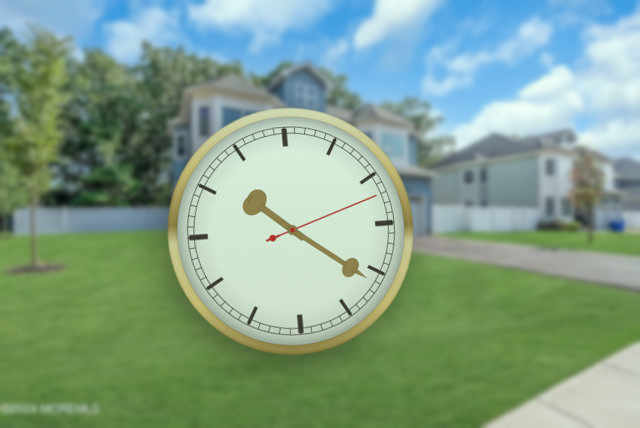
h=10 m=21 s=12
